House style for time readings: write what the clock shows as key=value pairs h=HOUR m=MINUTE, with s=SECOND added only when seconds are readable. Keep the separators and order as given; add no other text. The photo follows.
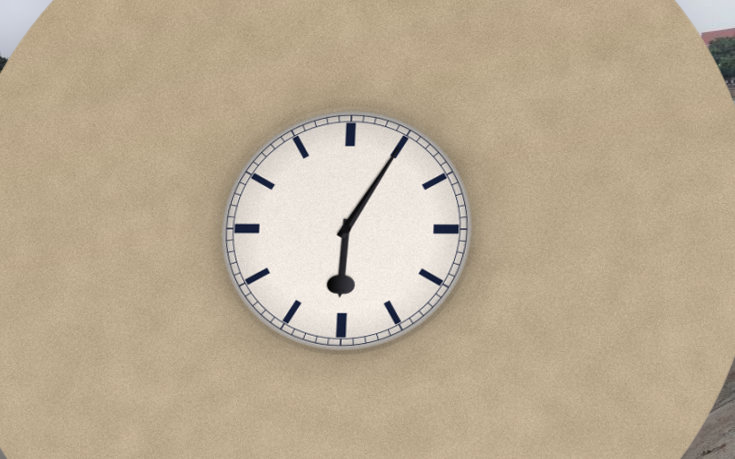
h=6 m=5
